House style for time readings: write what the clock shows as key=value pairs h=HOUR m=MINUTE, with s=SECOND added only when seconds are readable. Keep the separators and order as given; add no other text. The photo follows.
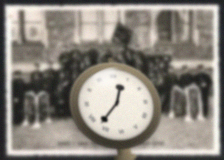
h=12 m=37
